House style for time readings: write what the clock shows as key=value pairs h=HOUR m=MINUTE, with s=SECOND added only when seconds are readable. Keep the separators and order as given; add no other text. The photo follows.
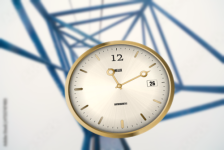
h=11 m=11
